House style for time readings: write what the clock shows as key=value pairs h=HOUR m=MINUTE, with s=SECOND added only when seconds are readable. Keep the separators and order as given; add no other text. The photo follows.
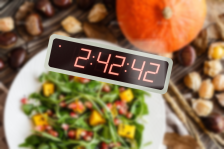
h=2 m=42 s=42
